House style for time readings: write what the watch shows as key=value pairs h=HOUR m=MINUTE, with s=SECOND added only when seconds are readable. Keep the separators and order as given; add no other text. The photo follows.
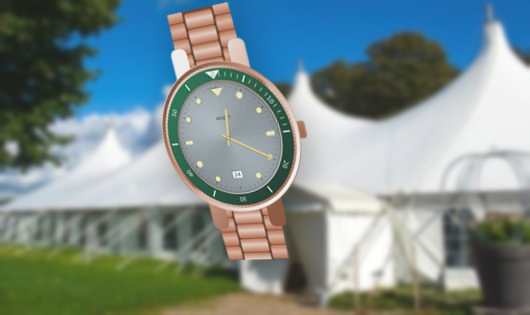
h=12 m=20
